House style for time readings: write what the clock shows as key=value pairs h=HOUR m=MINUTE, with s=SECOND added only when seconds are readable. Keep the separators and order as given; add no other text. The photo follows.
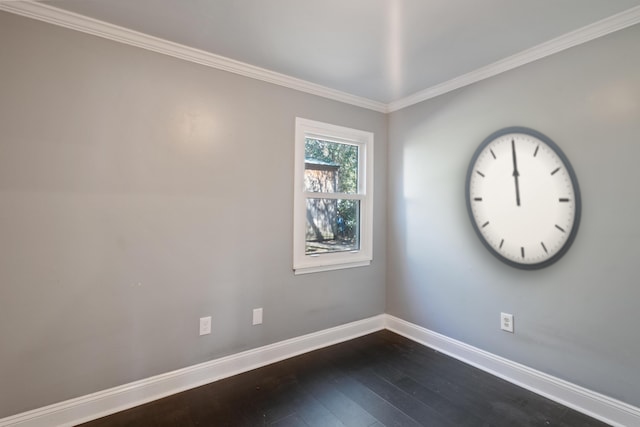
h=12 m=0
